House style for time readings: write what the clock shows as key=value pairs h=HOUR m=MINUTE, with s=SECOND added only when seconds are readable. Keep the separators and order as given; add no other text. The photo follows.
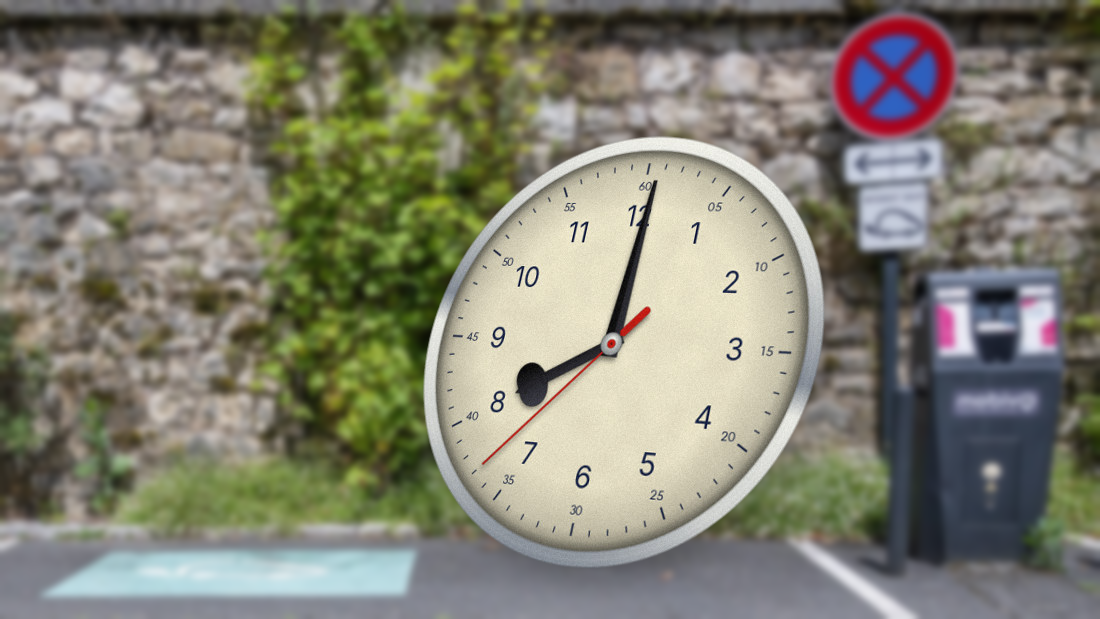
h=8 m=0 s=37
